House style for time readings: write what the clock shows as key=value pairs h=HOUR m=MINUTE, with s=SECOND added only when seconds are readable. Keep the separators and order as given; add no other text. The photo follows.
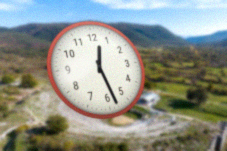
h=12 m=28
